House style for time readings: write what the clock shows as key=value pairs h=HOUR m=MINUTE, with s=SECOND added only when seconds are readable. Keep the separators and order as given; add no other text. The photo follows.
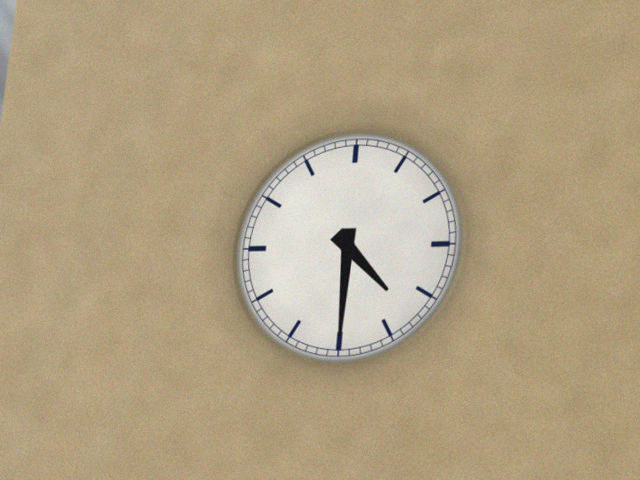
h=4 m=30
